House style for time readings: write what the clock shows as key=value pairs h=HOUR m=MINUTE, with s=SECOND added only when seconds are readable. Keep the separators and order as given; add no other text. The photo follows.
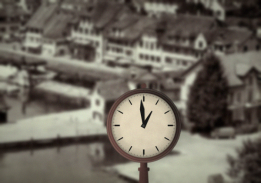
h=12 m=59
